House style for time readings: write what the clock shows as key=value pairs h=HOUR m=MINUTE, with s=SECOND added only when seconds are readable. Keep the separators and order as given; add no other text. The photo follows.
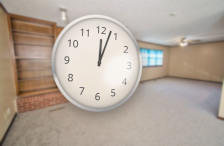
h=12 m=3
